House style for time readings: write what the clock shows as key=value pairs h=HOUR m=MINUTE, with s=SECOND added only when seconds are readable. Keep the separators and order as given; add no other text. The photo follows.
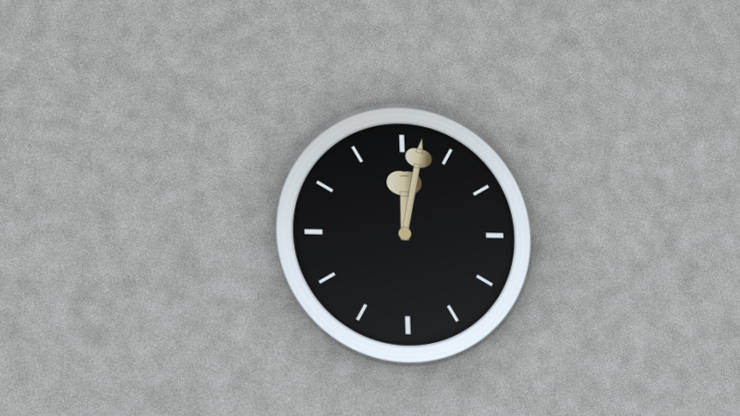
h=12 m=2
